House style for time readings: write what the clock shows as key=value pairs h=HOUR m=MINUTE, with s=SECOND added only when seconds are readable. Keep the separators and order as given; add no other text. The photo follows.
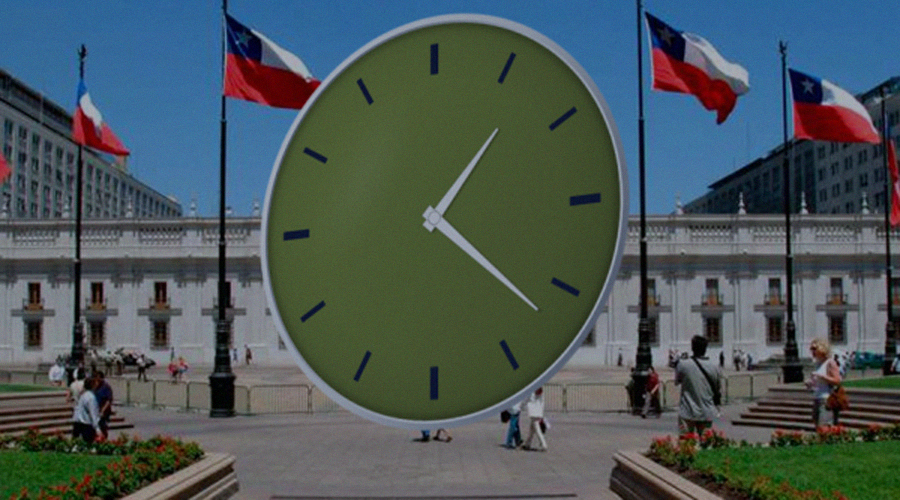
h=1 m=22
